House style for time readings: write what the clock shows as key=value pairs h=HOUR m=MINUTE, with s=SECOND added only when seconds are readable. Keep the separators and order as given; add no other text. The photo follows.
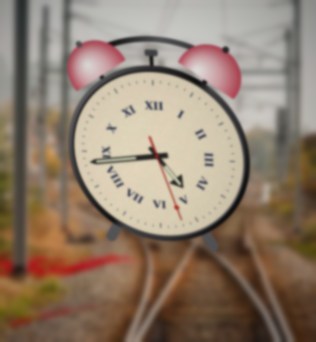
h=4 m=43 s=27
